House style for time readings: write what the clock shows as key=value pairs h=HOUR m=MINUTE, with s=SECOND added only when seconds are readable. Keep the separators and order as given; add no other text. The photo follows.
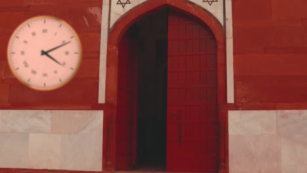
h=4 m=11
